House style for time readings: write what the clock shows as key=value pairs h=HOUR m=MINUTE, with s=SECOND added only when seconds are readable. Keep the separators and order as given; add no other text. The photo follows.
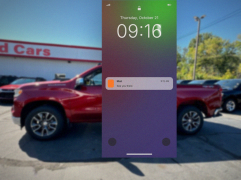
h=9 m=16
